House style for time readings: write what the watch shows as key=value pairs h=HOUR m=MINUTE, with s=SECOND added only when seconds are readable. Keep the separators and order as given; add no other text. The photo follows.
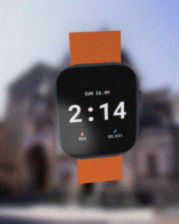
h=2 m=14
